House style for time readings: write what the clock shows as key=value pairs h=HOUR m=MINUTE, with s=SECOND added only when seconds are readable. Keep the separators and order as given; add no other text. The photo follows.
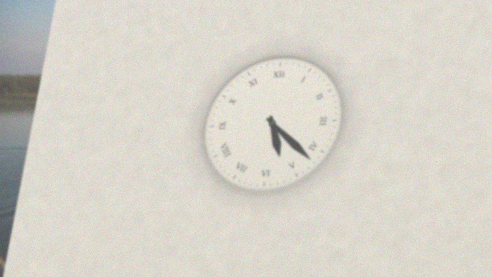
h=5 m=22
